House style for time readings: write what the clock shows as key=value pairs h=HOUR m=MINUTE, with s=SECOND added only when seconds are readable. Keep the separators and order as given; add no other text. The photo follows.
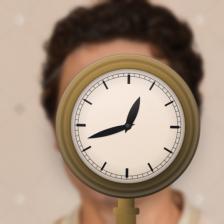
h=12 m=42
